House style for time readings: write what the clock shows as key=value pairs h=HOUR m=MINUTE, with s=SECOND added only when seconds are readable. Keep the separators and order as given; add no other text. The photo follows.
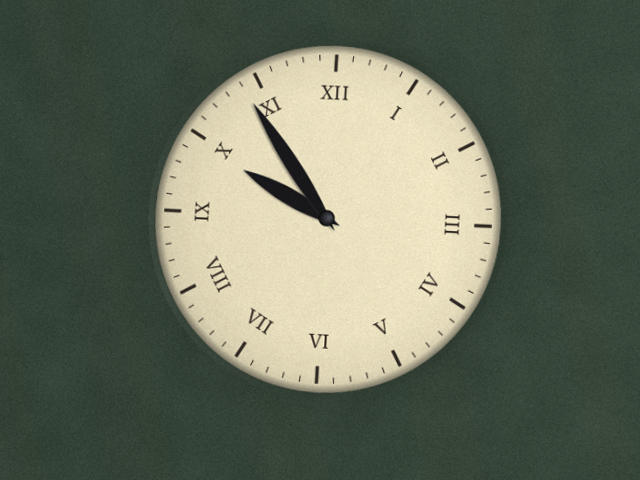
h=9 m=54
